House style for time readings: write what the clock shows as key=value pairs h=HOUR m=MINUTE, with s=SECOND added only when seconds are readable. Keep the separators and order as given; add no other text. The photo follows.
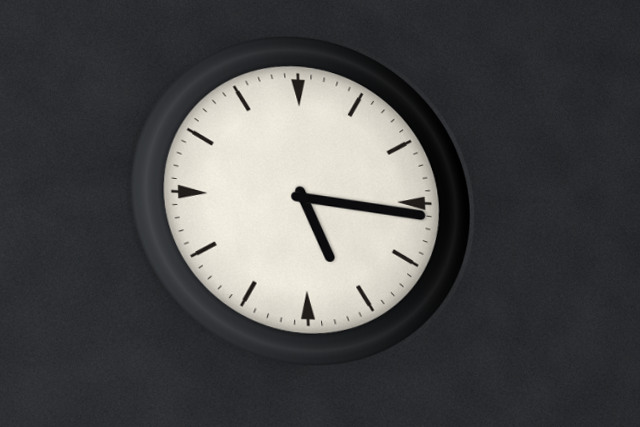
h=5 m=16
